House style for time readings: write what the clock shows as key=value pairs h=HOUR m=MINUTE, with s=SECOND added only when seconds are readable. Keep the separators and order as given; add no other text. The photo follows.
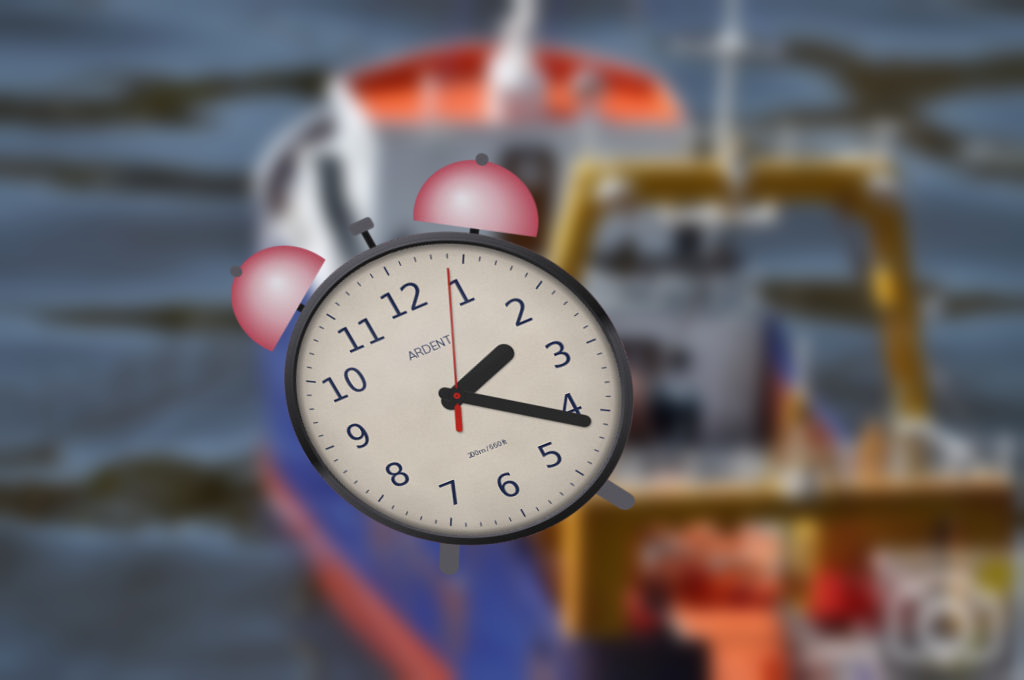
h=2 m=21 s=4
